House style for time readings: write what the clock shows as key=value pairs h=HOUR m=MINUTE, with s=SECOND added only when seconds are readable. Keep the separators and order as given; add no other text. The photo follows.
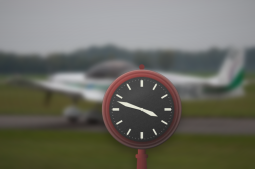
h=3 m=48
